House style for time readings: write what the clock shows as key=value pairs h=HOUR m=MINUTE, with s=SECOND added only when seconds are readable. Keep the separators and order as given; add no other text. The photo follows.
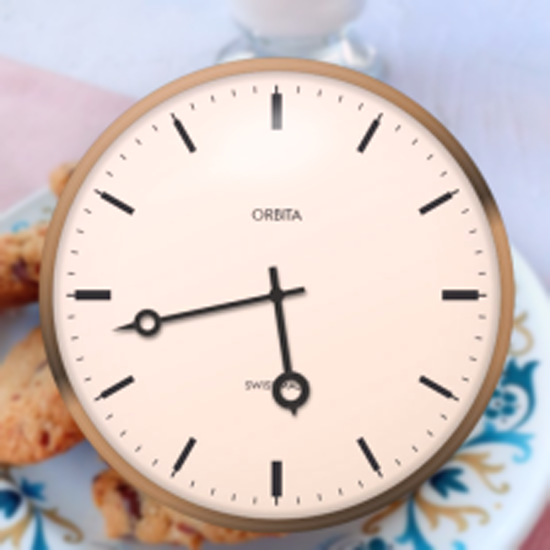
h=5 m=43
